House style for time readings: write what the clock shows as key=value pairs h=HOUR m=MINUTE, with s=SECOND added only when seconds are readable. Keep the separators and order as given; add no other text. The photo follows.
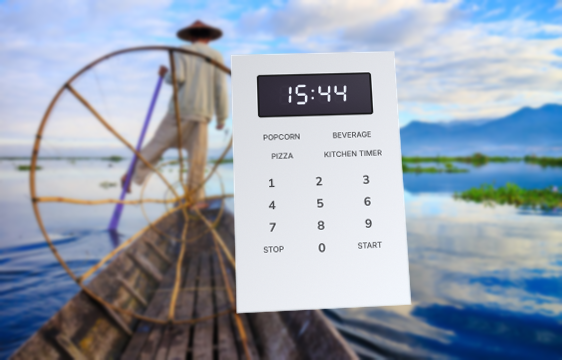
h=15 m=44
